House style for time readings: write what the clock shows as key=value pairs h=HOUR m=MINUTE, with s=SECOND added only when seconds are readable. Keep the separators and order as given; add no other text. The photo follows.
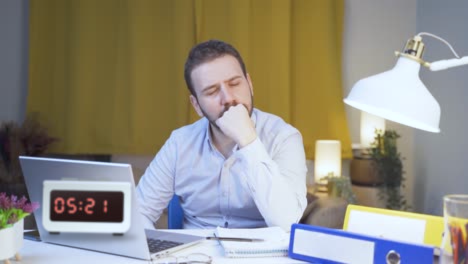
h=5 m=21
